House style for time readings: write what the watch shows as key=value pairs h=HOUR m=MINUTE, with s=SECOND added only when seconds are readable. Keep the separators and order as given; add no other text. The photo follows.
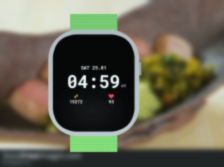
h=4 m=59
